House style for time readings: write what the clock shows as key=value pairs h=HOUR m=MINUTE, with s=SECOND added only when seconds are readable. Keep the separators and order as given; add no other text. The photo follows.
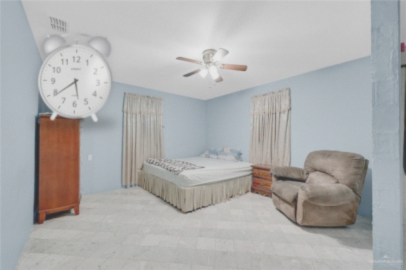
h=5 m=39
